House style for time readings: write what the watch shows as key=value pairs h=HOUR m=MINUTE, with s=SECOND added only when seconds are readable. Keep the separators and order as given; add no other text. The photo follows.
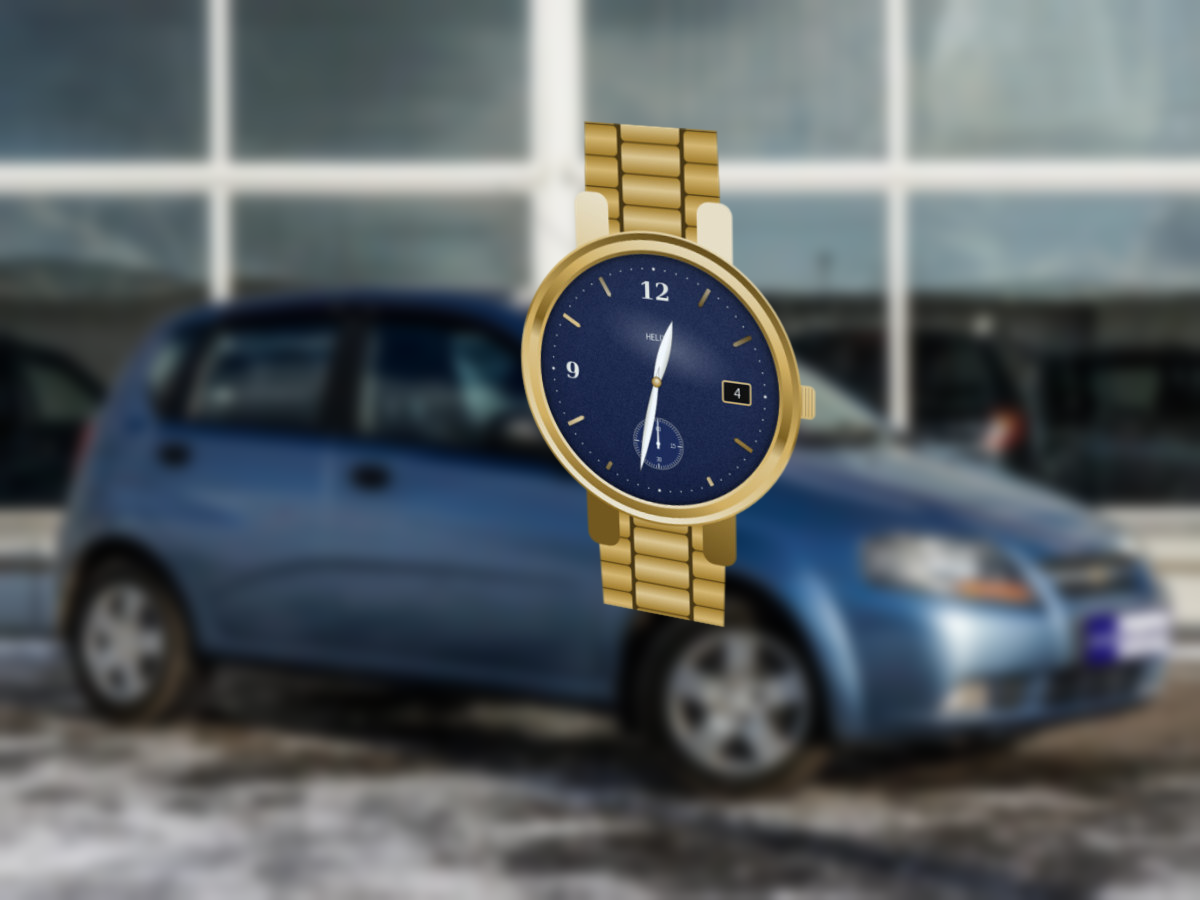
h=12 m=32
